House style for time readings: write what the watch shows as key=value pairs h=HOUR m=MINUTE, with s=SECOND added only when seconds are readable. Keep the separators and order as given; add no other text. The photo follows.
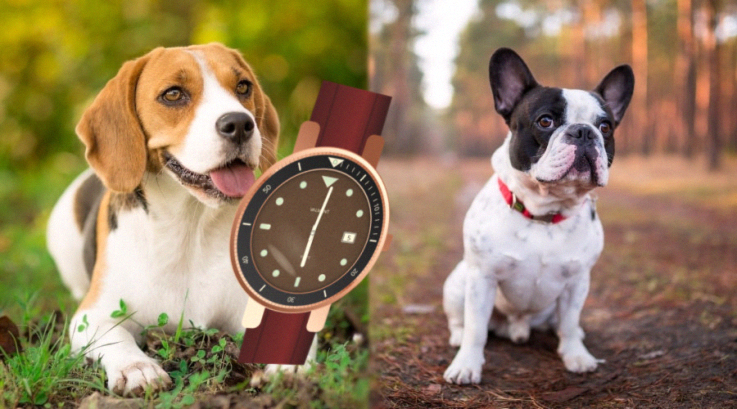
h=6 m=1
